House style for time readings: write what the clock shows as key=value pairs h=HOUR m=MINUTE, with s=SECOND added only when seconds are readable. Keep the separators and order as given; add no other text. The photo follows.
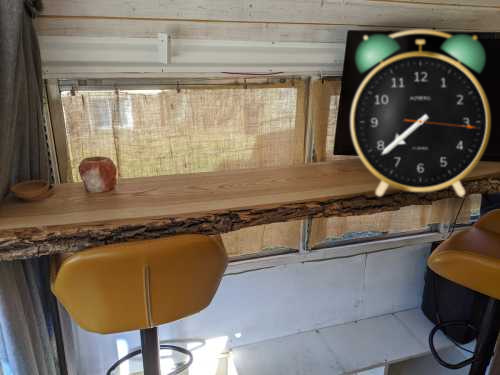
h=7 m=38 s=16
